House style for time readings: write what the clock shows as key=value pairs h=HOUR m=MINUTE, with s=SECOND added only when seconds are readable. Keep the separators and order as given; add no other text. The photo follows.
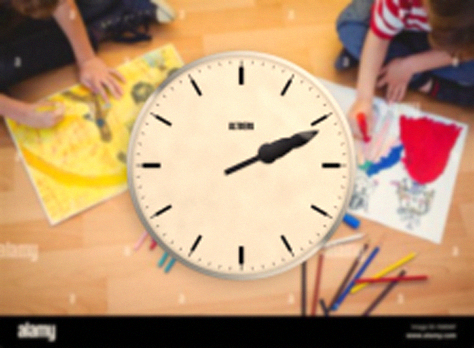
h=2 m=11
